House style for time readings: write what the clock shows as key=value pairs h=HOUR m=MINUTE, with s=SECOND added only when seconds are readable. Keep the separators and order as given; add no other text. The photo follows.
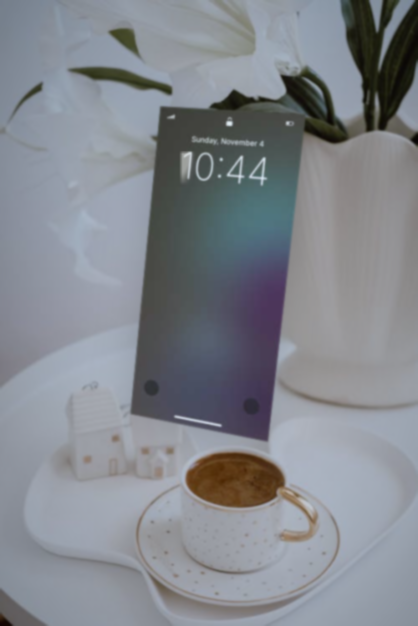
h=10 m=44
